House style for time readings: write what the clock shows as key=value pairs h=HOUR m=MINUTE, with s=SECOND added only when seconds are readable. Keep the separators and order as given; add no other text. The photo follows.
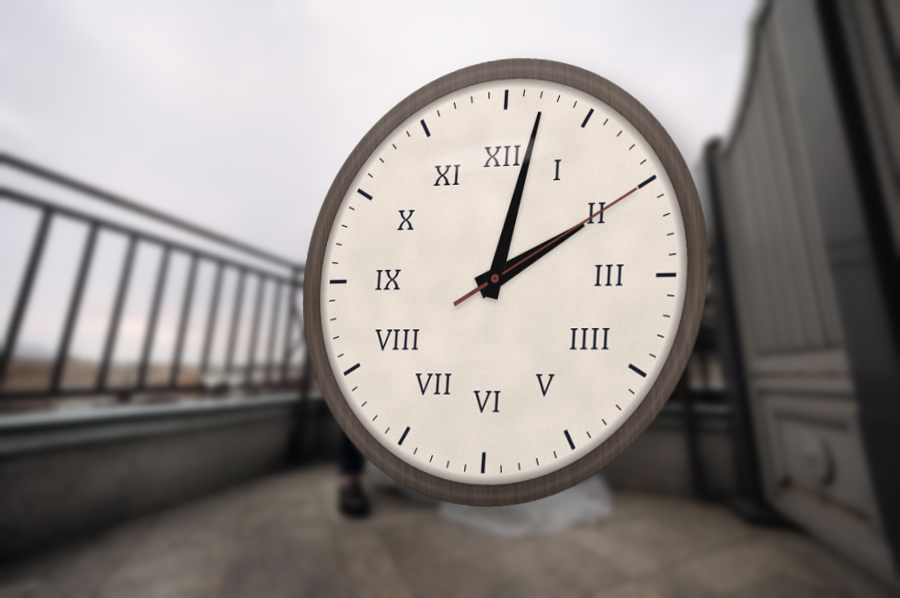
h=2 m=2 s=10
